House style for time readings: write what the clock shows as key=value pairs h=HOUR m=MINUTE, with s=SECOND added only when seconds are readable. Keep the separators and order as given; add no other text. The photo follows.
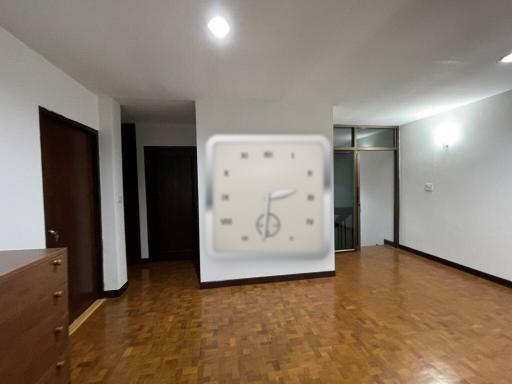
h=2 m=31
